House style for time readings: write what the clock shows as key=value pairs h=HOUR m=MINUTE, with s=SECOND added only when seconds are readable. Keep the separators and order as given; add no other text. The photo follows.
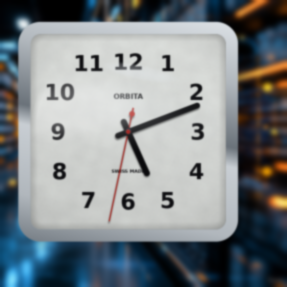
h=5 m=11 s=32
